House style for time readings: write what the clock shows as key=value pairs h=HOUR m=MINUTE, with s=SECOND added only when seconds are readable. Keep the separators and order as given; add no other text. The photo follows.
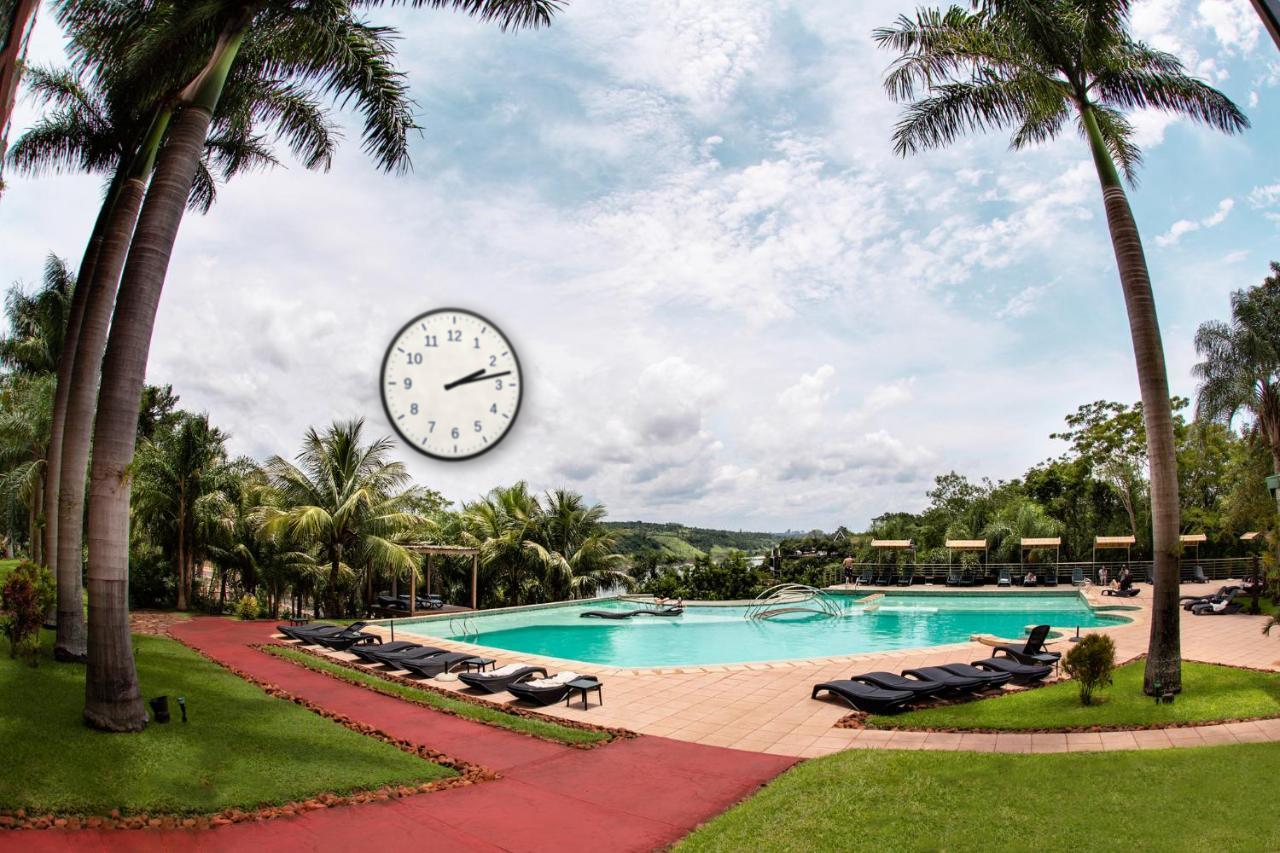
h=2 m=13
